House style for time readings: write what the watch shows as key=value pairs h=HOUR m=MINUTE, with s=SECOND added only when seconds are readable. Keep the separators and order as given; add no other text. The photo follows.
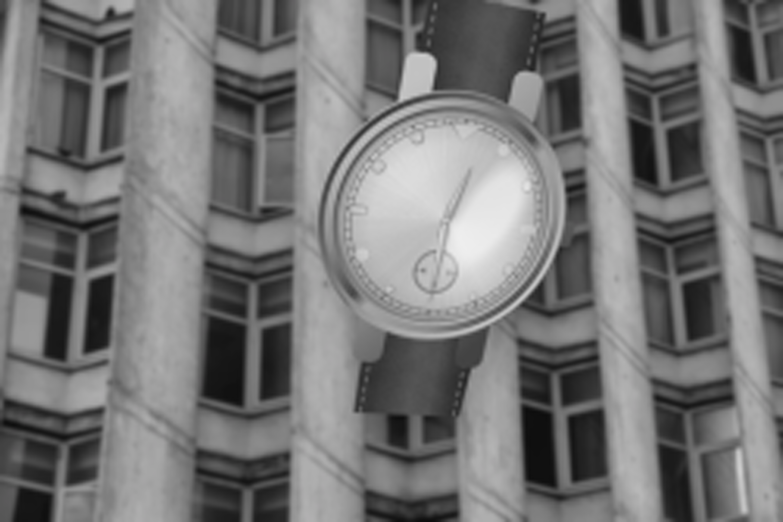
h=12 m=30
